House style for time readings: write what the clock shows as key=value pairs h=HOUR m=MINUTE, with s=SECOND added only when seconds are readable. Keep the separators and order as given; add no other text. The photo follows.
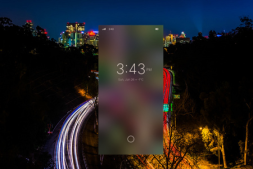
h=3 m=43
